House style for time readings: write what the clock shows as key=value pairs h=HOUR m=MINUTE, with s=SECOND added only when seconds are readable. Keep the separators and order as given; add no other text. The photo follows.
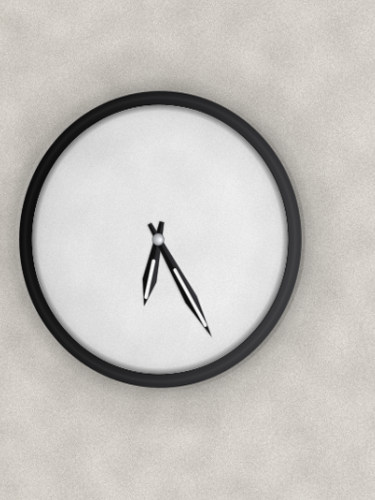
h=6 m=25
